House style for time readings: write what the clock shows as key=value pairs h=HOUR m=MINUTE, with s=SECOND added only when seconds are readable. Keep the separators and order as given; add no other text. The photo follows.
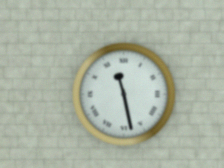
h=11 m=28
